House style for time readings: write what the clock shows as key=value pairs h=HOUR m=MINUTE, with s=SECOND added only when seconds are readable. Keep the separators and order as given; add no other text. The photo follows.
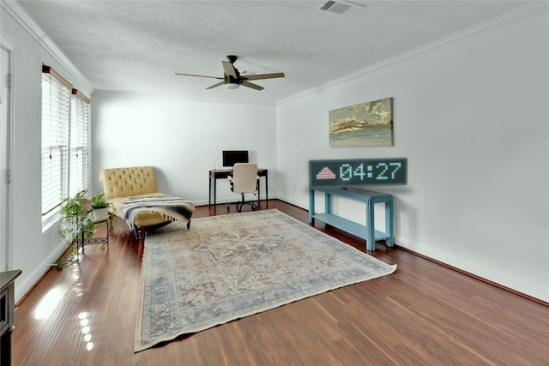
h=4 m=27
